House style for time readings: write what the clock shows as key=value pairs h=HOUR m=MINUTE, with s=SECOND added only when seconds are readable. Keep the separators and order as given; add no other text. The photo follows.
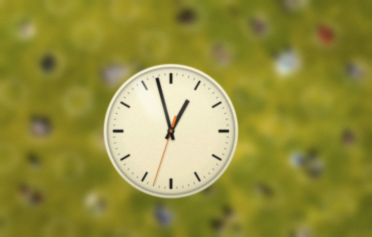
h=12 m=57 s=33
